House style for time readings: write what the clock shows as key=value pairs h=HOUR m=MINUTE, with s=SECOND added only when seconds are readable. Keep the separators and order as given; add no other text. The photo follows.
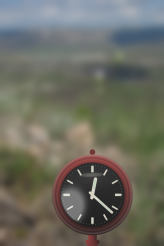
h=12 m=22
